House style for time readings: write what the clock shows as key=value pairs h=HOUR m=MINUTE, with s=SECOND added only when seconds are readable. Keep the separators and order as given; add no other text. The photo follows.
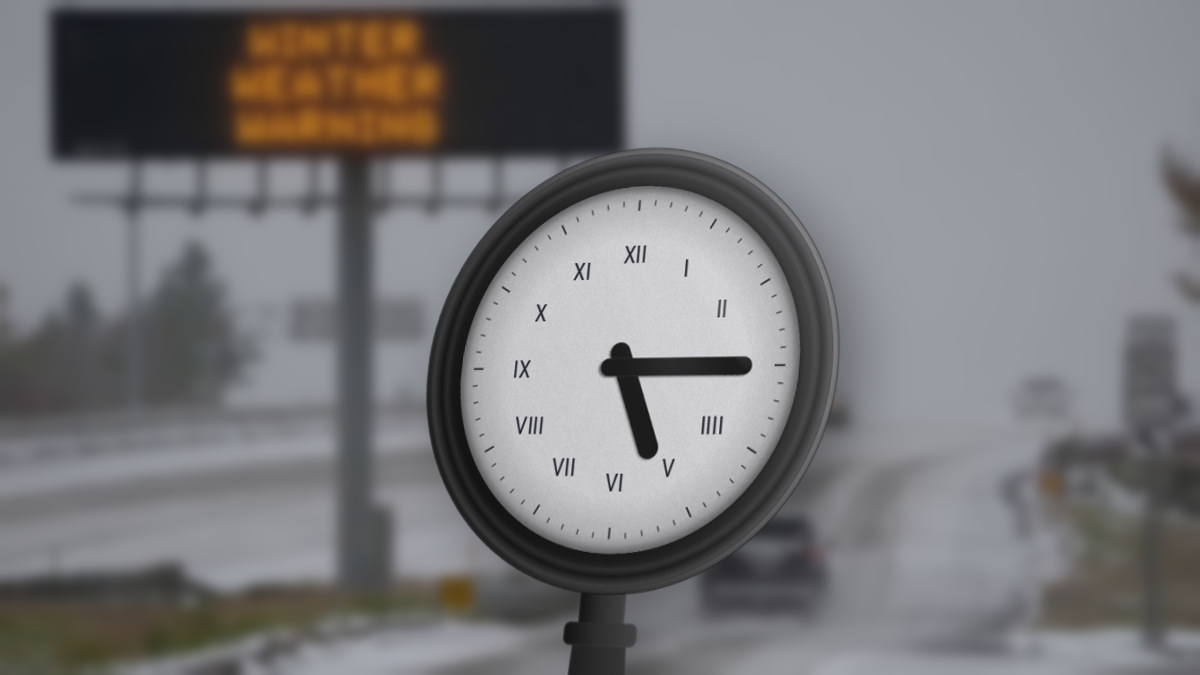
h=5 m=15
